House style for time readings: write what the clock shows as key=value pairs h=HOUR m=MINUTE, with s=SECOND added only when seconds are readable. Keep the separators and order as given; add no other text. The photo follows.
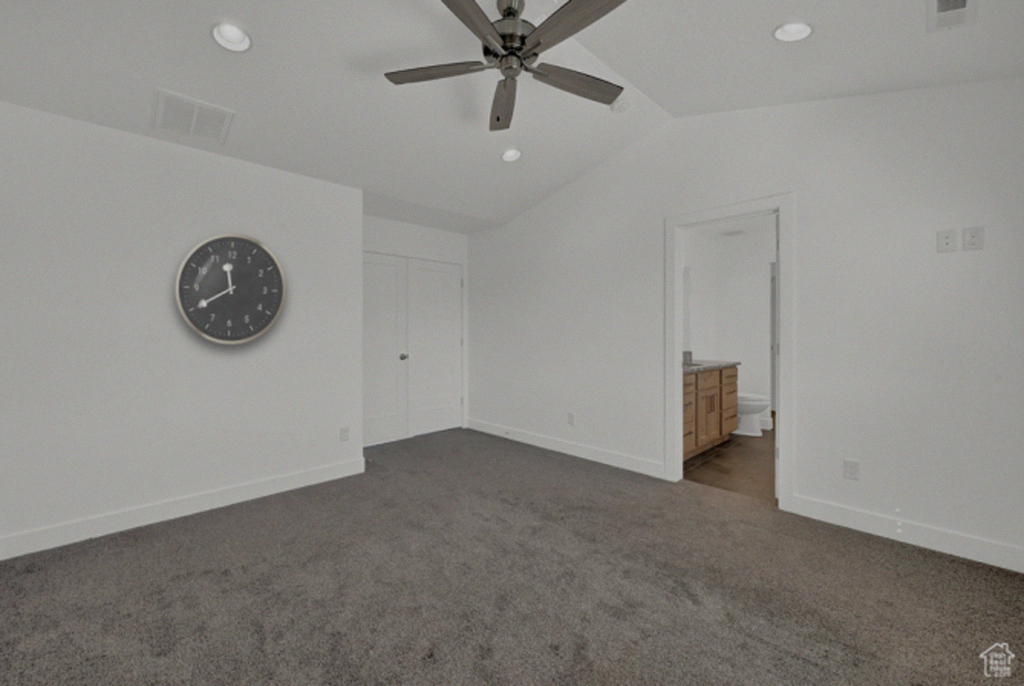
h=11 m=40
